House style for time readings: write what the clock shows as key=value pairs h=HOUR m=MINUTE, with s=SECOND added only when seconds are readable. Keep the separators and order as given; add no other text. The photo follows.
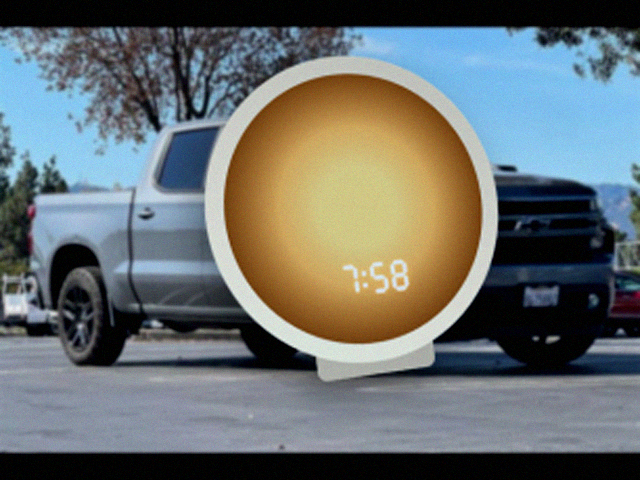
h=7 m=58
